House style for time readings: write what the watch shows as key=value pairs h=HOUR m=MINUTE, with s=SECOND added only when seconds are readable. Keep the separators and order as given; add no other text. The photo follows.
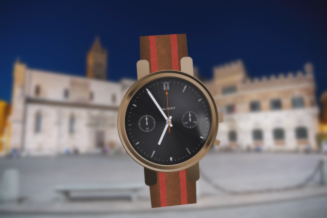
h=6 m=55
